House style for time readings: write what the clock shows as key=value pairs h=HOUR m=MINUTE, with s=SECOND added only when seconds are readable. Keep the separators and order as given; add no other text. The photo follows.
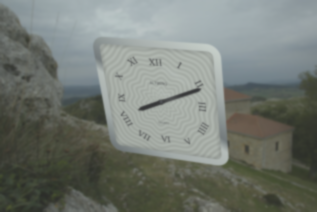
h=8 m=11
